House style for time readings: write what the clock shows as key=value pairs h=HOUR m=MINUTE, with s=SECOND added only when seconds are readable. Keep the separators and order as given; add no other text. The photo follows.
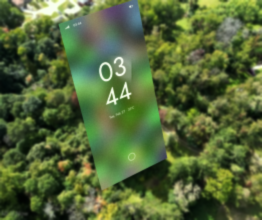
h=3 m=44
